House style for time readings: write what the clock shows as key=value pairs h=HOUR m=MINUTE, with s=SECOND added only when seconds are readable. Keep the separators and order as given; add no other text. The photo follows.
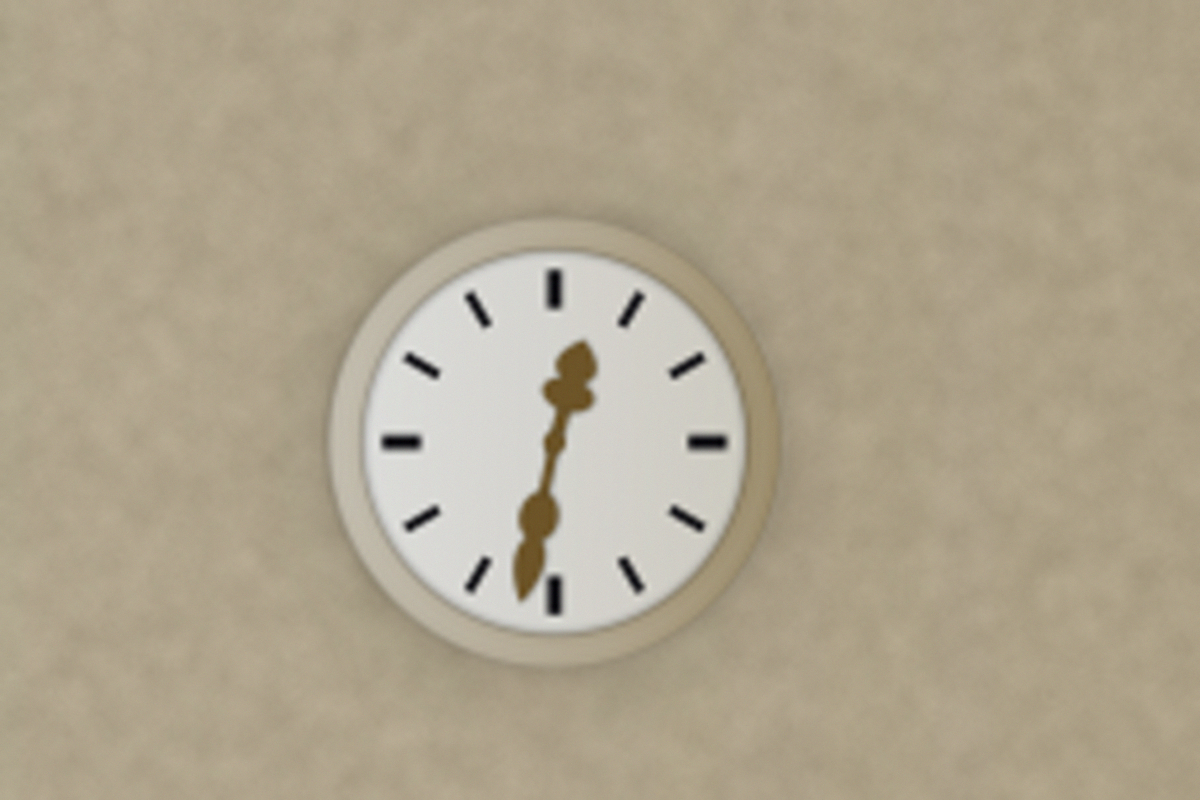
h=12 m=32
